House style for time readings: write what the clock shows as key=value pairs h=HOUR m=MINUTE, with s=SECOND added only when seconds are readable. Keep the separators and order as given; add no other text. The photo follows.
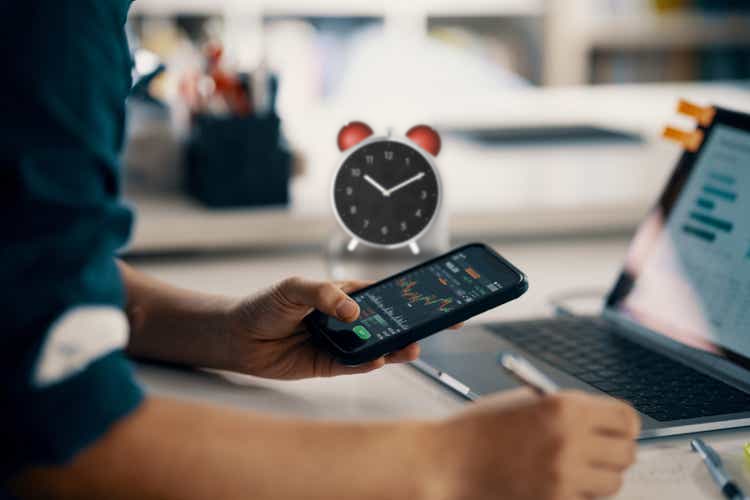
h=10 m=10
